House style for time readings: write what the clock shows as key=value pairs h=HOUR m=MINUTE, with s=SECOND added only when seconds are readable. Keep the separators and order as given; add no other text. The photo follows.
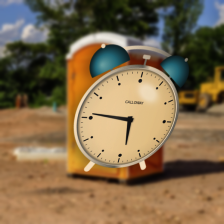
h=5 m=46
